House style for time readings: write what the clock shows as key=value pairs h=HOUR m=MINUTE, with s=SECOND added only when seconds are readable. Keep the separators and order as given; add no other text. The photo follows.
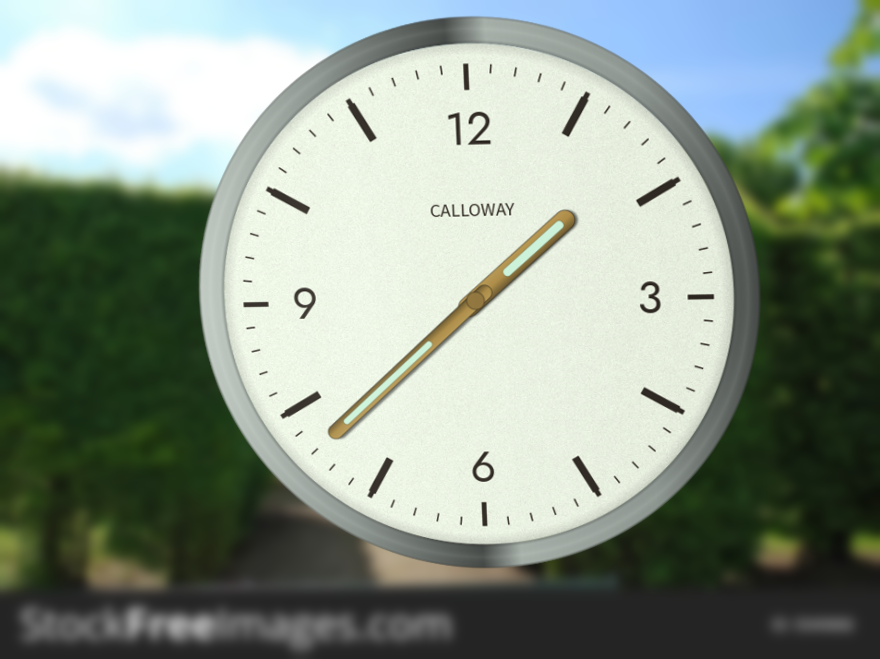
h=1 m=38
